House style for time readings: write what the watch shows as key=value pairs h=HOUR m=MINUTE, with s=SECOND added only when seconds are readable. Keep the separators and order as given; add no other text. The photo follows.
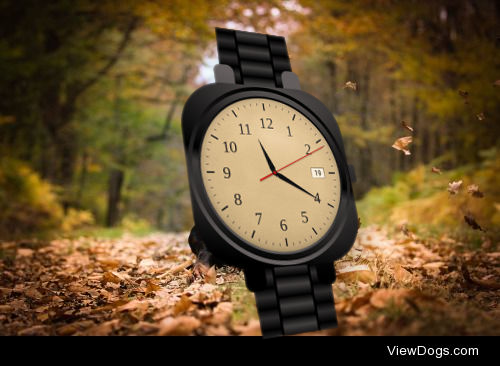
h=11 m=20 s=11
